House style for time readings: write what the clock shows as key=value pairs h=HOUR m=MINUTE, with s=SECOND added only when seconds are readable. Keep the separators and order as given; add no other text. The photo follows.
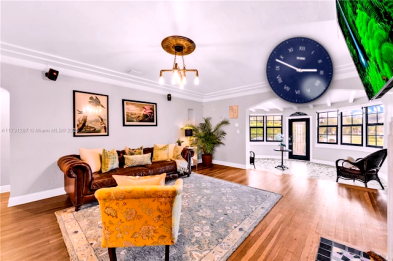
h=2 m=48
